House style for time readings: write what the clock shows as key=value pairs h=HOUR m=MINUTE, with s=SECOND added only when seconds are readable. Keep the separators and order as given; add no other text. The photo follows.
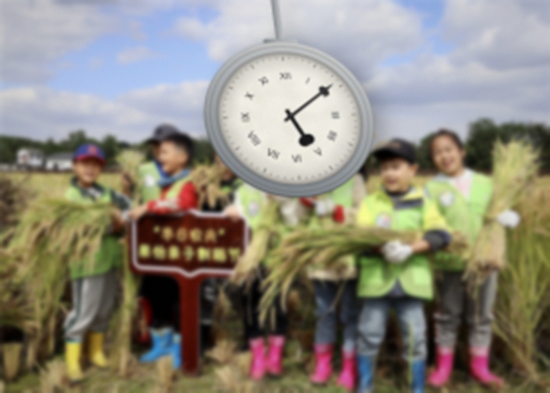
h=5 m=9
